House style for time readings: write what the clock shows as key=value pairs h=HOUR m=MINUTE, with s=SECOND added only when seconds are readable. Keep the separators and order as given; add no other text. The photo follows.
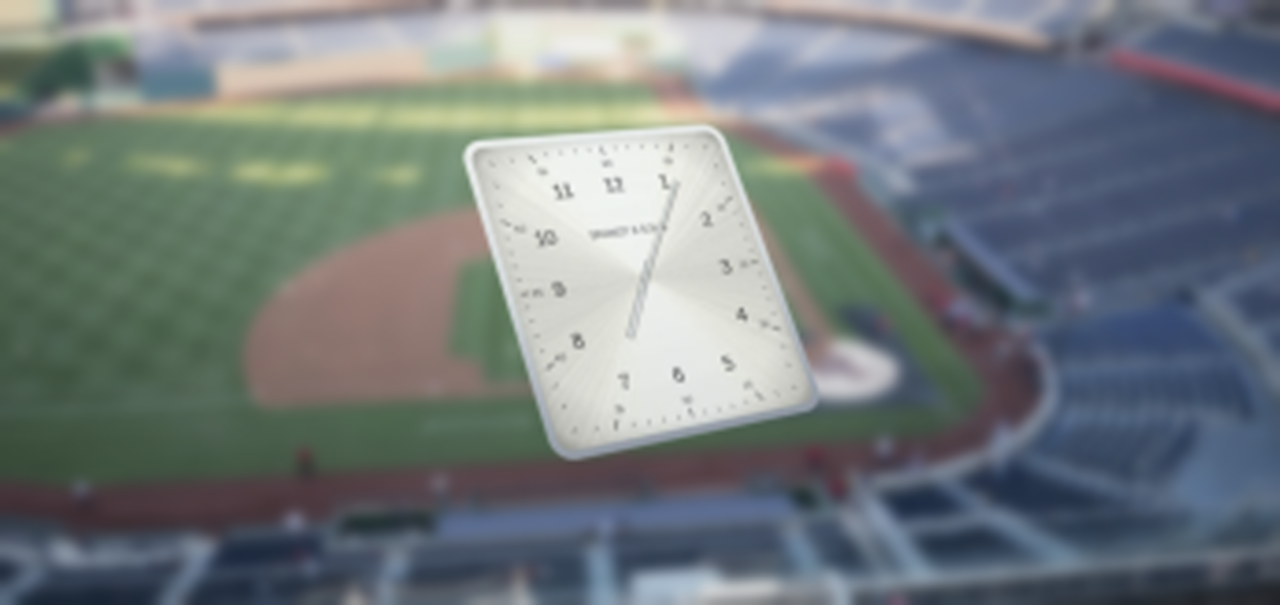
h=7 m=6
